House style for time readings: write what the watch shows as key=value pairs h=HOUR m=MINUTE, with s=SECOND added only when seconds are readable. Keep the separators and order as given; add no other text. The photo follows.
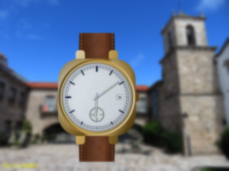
h=6 m=9
